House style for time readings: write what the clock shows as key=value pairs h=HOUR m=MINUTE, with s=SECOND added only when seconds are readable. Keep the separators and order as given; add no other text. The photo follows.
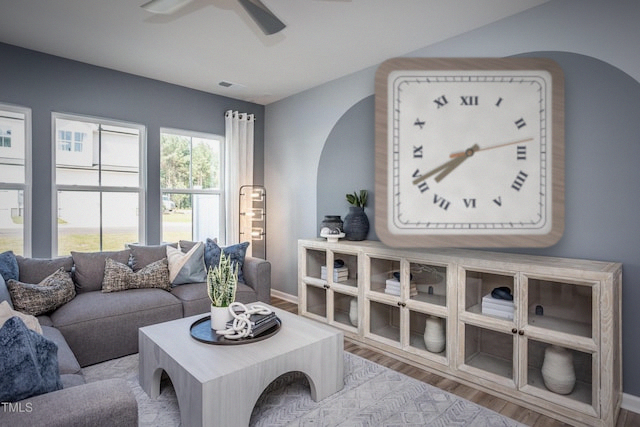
h=7 m=40 s=13
